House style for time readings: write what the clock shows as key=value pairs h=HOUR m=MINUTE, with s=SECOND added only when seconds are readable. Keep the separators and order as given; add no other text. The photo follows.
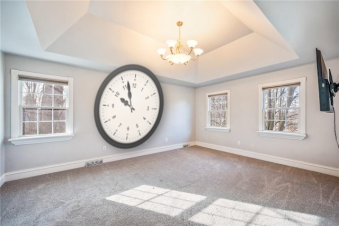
h=9 m=57
